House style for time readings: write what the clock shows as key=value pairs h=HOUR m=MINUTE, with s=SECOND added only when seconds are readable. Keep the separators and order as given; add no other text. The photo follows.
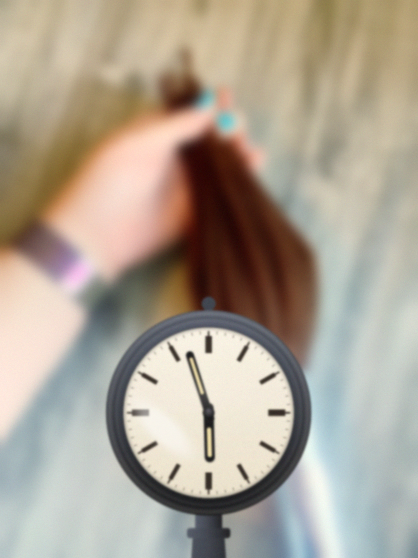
h=5 m=57
